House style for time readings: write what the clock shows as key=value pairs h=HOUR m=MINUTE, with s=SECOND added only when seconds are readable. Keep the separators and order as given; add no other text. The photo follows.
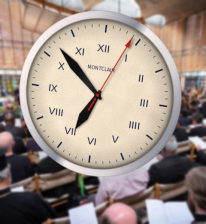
h=6 m=52 s=4
